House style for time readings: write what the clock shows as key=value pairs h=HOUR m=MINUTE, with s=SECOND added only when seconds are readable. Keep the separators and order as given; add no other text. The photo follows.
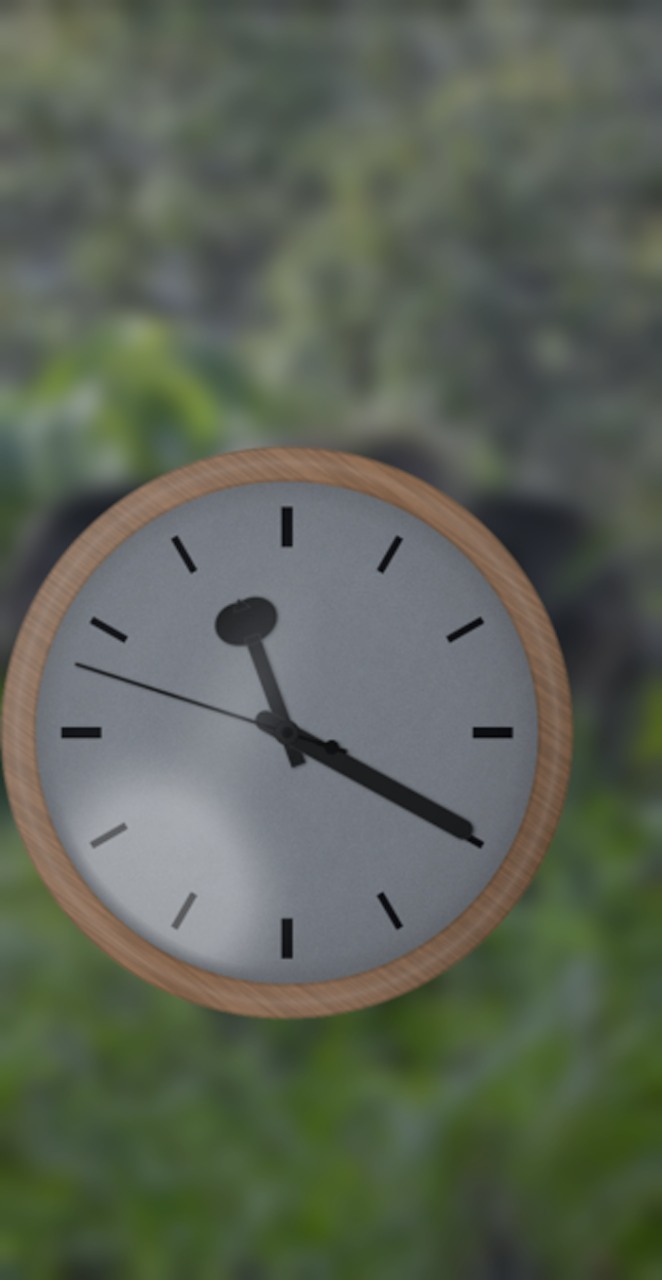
h=11 m=19 s=48
